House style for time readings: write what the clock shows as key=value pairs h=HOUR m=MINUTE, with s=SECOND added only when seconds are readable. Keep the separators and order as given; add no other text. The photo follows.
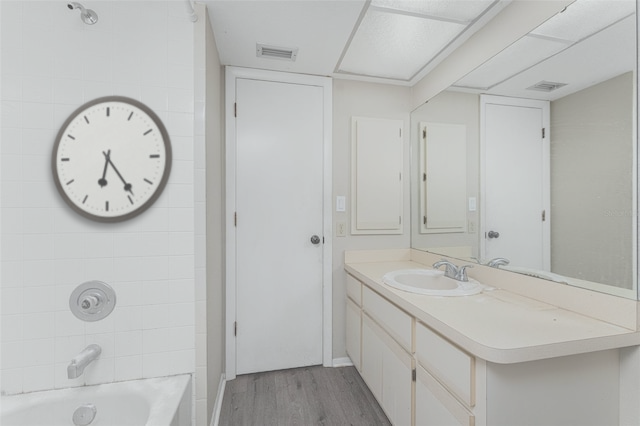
h=6 m=24
